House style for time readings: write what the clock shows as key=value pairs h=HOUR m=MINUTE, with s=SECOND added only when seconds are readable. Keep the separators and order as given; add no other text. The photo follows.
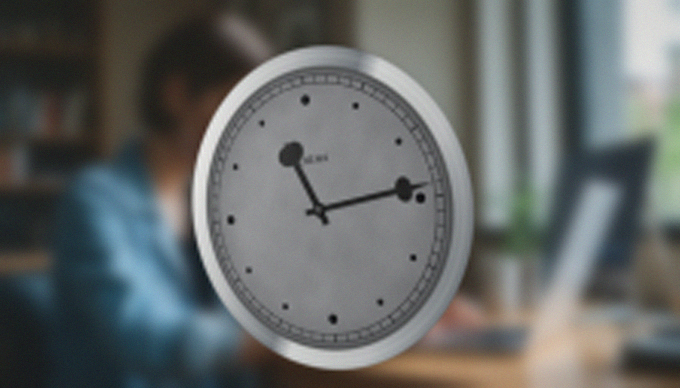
h=11 m=14
